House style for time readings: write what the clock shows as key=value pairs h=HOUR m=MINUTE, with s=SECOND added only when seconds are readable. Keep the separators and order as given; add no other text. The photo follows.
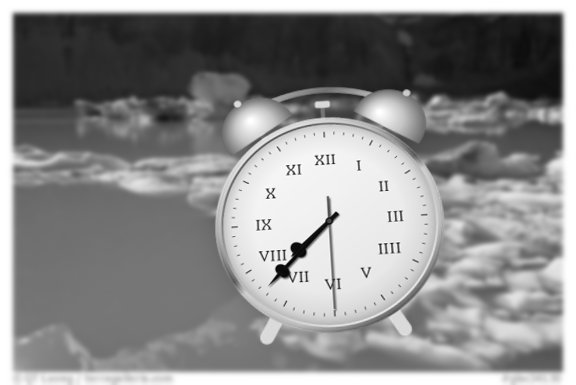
h=7 m=37 s=30
